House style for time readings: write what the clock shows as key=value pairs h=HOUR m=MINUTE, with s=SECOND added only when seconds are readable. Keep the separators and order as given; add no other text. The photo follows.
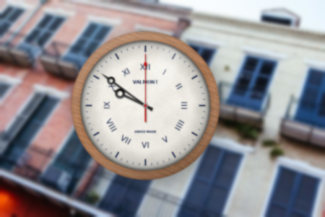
h=9 m=51 s=0
